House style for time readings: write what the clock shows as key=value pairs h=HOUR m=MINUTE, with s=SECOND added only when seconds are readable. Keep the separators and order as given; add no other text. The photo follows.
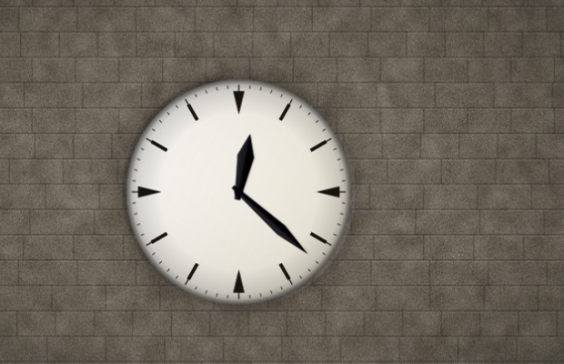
h=12 m=22
